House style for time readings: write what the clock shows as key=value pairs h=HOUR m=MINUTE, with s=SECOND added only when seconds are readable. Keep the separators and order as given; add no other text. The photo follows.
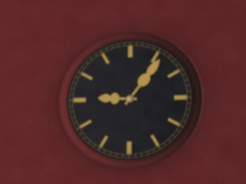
h=9 m=6
